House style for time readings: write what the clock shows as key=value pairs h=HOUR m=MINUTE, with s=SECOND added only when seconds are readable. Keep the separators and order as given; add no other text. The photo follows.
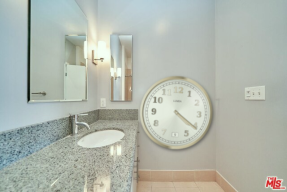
h=4 m=21
